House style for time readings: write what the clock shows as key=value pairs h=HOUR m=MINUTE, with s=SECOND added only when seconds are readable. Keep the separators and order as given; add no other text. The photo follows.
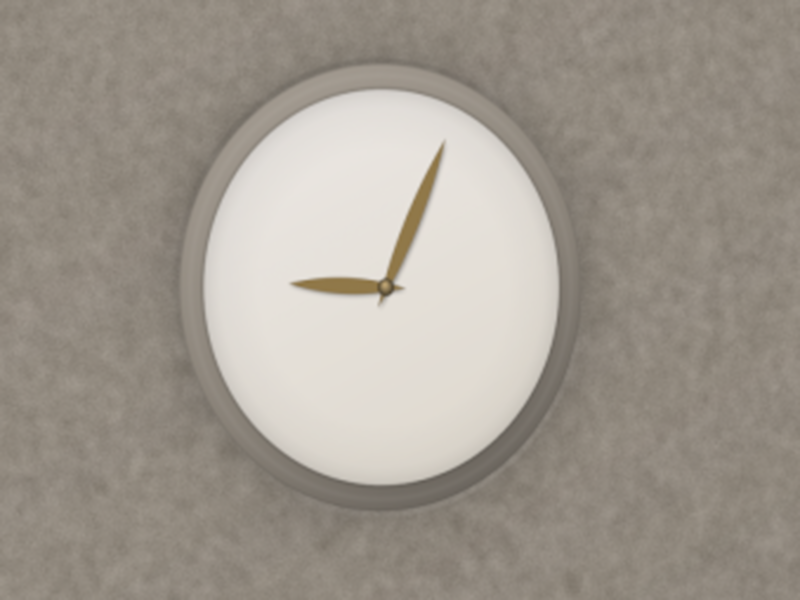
h=9 m=4
